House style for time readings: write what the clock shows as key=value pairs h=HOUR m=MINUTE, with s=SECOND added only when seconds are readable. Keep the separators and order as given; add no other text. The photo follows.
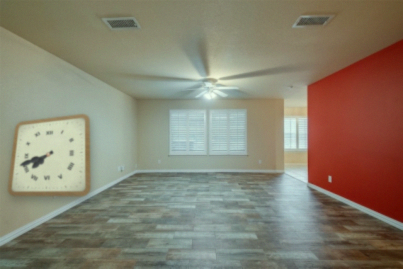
h=7 m=42
